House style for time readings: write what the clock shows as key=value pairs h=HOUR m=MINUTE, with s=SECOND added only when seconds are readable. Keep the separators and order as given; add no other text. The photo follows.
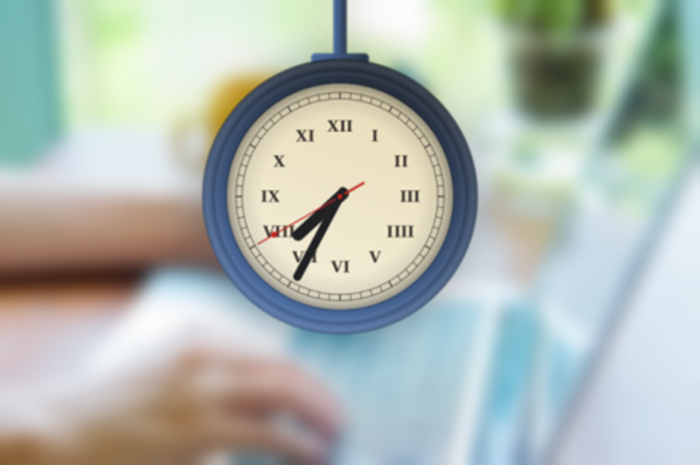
h=7 m=34 s=40
